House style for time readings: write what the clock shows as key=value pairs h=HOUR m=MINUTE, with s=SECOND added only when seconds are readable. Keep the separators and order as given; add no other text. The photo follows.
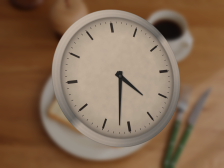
h=4 m=32
